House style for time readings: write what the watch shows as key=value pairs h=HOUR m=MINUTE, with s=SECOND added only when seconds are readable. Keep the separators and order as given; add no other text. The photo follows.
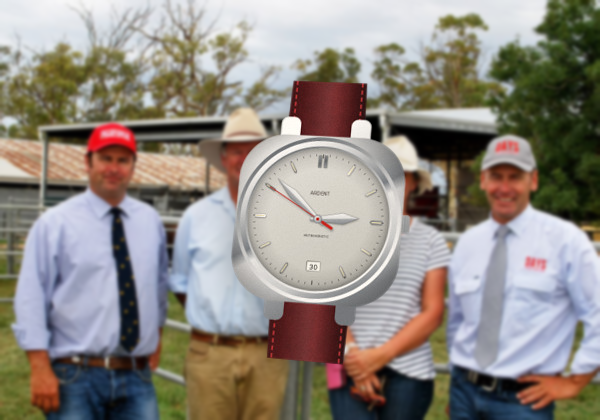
h=2 m=51 s=50
